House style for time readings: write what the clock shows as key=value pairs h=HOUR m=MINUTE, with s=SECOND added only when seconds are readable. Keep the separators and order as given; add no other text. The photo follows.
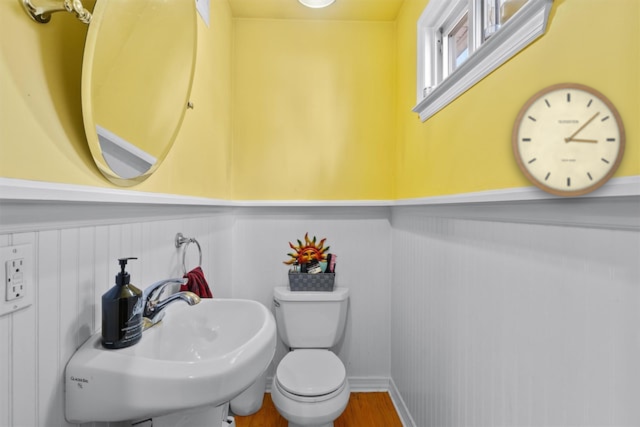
h=3 m=8
